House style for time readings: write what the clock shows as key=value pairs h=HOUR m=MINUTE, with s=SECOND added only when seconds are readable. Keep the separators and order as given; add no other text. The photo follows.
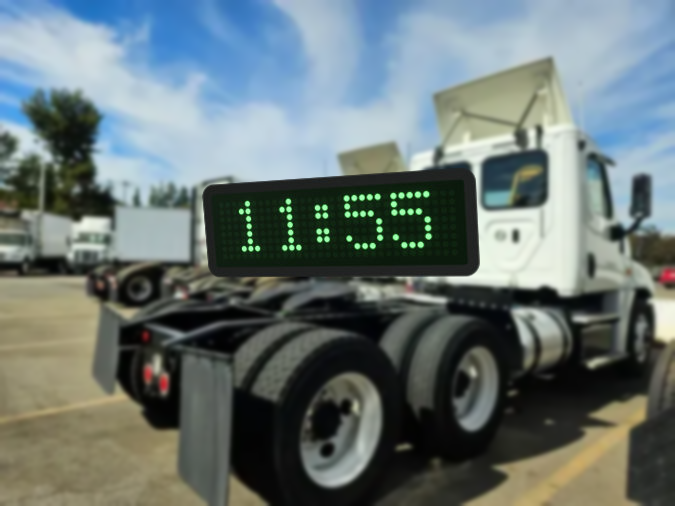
h=11 m=55
